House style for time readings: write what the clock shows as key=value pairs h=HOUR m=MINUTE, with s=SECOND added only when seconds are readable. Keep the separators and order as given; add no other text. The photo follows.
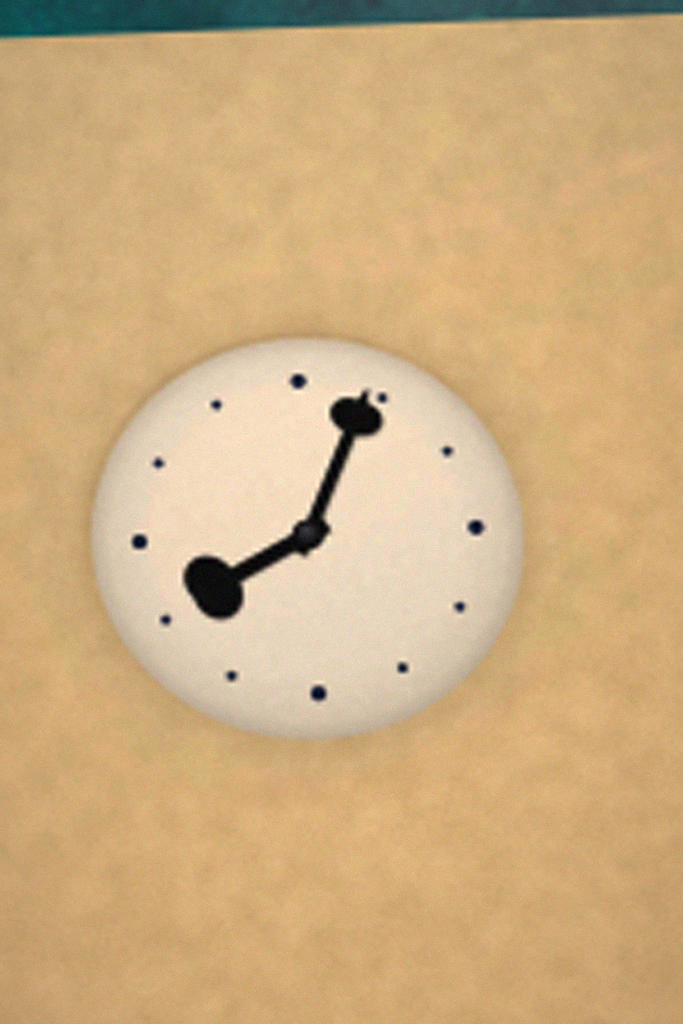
h=8 m=4
